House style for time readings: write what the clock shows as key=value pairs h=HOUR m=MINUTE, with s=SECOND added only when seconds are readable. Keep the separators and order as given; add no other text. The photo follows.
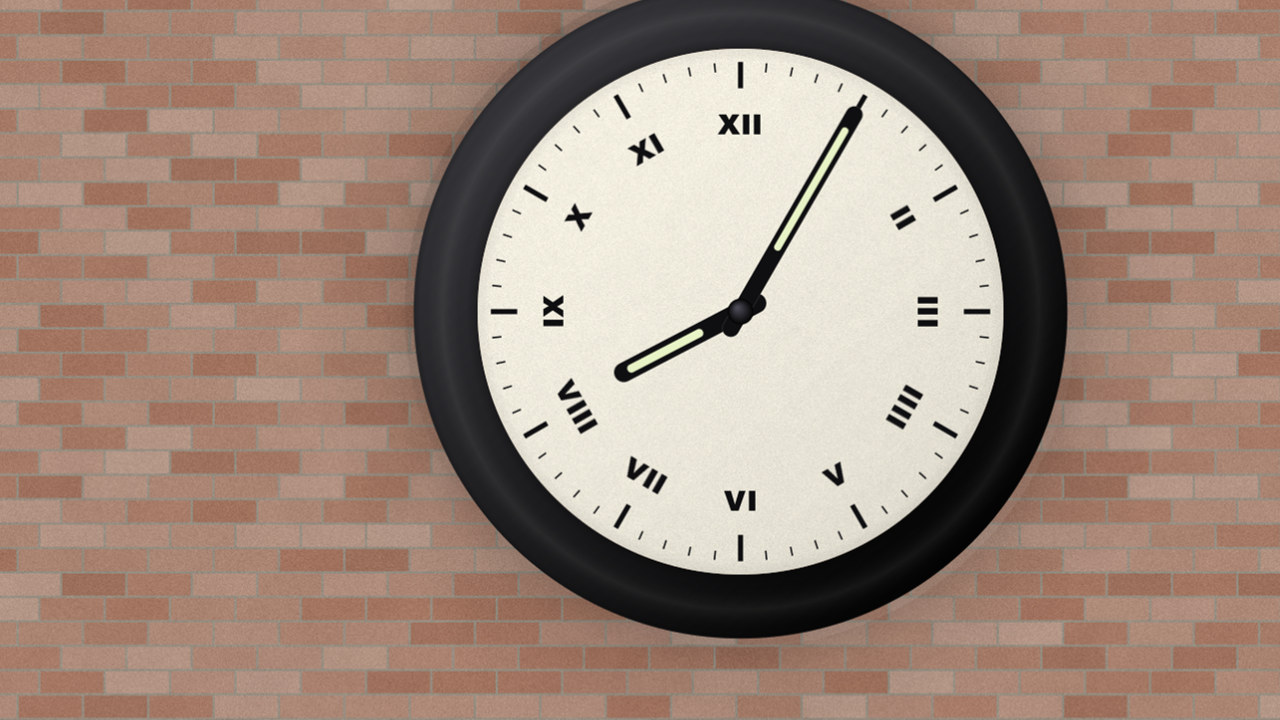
h=8 m=5
